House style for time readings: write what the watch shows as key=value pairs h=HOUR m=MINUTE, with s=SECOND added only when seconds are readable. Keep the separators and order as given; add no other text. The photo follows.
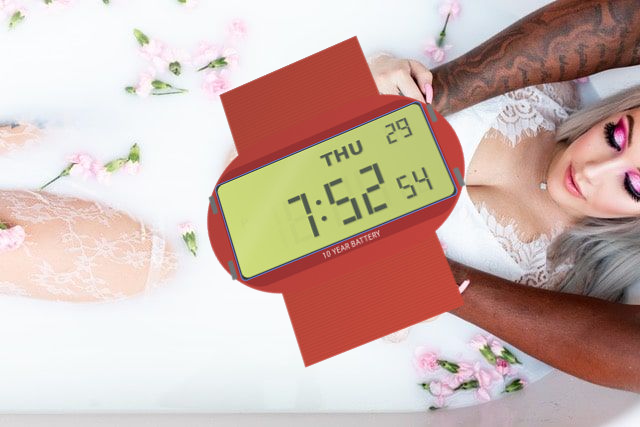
h=7 m=52 s=54
